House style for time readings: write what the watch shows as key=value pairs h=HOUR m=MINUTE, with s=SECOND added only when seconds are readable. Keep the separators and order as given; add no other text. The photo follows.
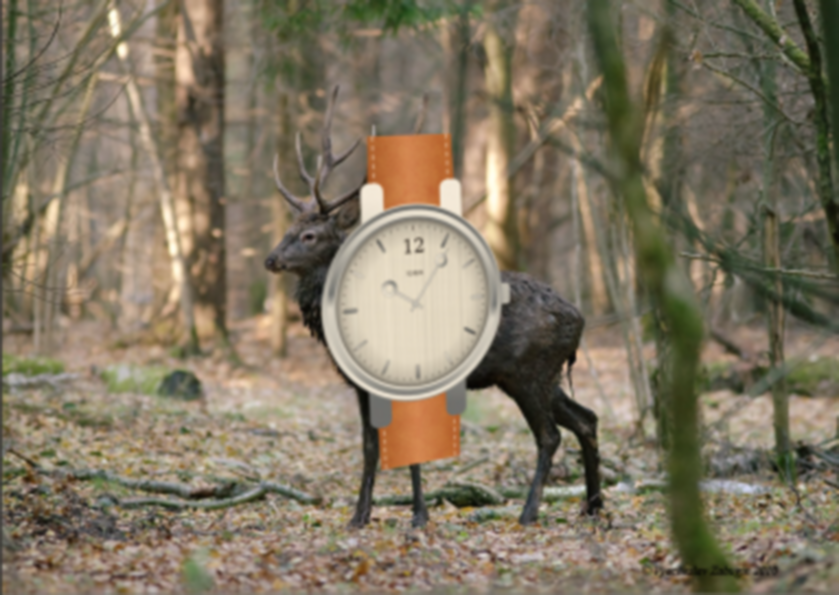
h=10 m=6
